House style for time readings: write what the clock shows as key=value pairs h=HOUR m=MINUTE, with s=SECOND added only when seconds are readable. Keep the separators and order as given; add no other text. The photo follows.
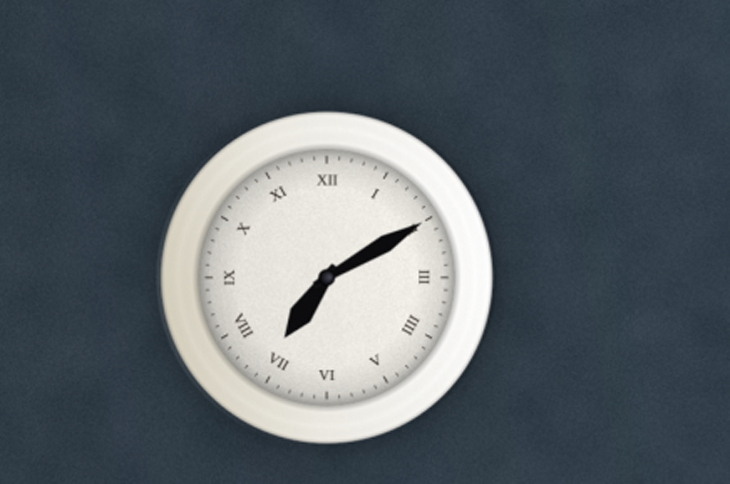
h=7 m=10
